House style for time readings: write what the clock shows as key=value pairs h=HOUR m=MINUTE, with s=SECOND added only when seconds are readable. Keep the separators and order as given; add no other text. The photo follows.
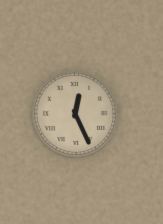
h=12 m=26
